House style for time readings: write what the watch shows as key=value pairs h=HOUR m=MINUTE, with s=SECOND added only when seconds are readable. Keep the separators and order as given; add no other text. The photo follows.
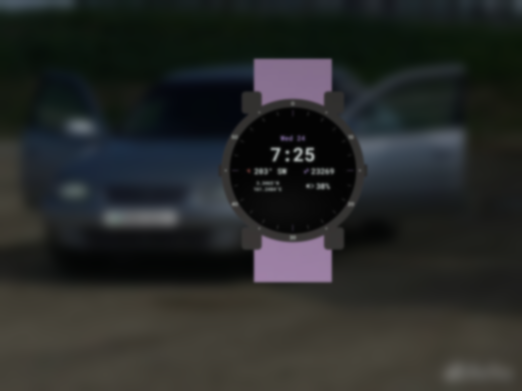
h=7 m=25
